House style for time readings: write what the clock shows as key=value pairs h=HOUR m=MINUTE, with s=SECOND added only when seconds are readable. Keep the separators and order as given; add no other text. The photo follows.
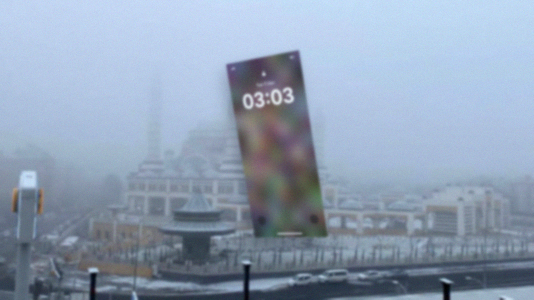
h=3 m=3
